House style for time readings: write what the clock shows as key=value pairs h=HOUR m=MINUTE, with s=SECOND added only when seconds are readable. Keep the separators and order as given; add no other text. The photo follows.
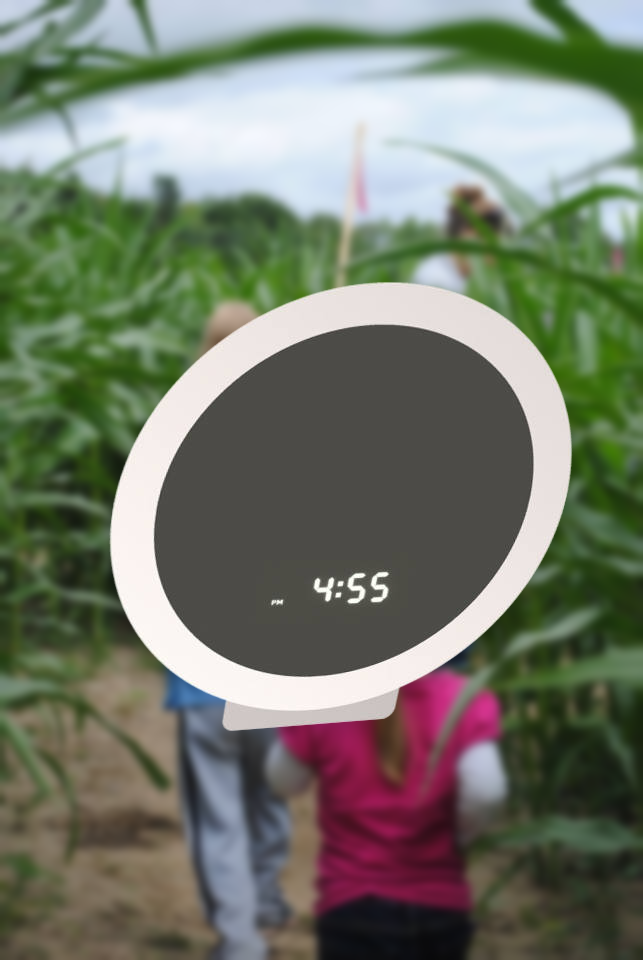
h=4 m=55
